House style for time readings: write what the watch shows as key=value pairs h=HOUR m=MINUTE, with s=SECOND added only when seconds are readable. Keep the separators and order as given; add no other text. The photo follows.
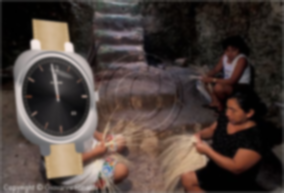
h=11 m=59
